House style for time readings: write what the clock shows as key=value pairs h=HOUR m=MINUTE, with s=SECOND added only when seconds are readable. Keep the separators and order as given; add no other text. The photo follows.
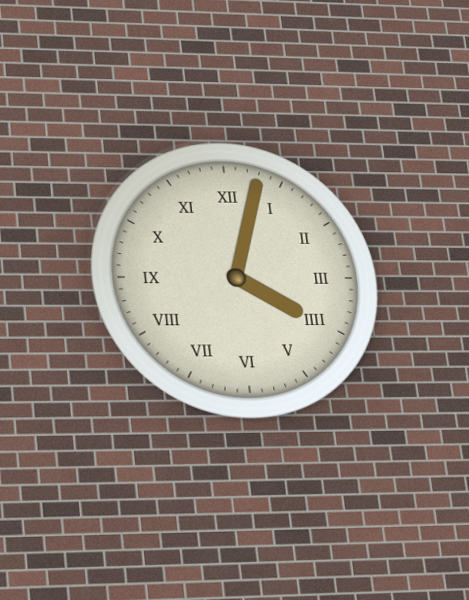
h=4 m=3
